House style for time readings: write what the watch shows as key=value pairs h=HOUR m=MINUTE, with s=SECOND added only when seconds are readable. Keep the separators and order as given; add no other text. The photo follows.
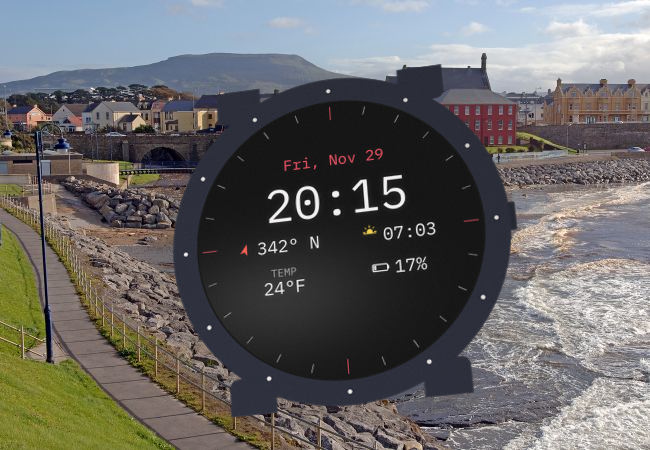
h=20 m=15
